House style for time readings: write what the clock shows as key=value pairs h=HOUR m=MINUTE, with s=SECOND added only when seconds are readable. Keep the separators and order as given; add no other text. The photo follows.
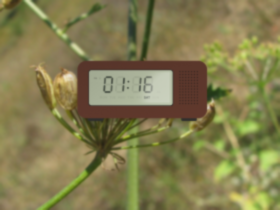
h=1 m=16
